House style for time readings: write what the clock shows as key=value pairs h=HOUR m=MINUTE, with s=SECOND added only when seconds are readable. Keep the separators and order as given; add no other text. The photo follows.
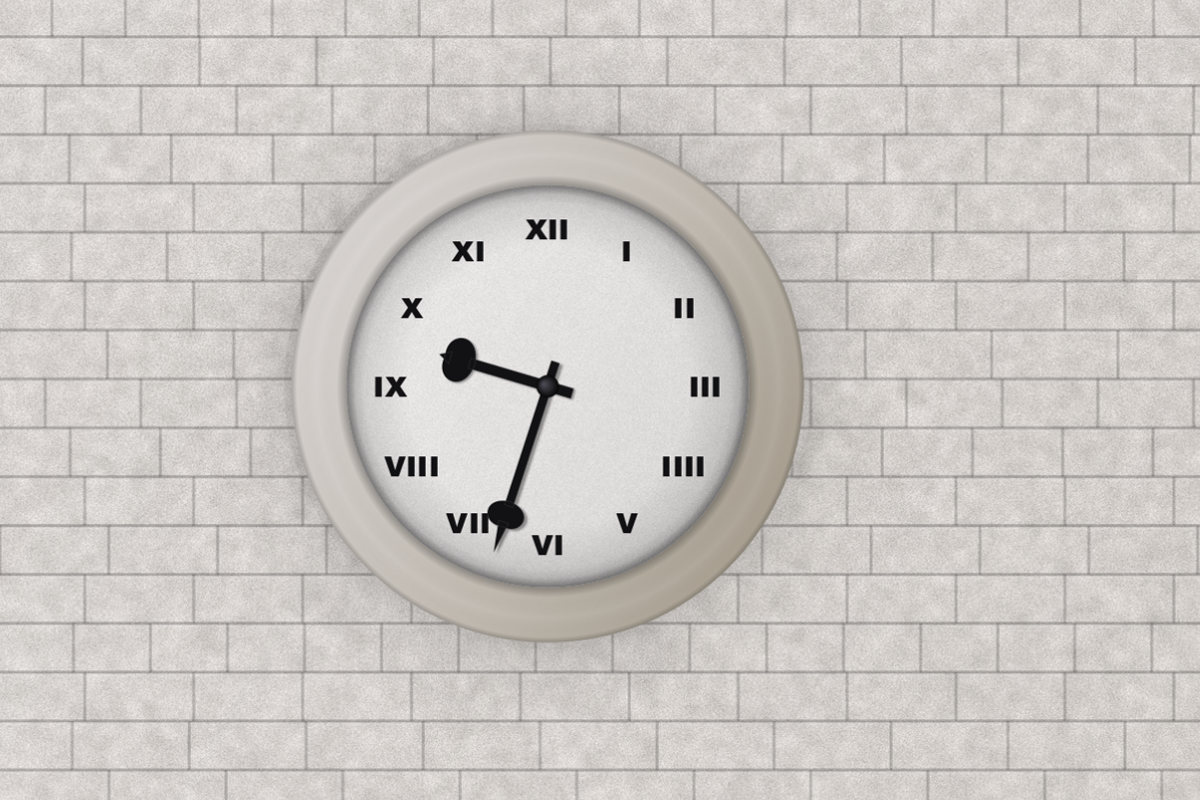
h=9 m=33
